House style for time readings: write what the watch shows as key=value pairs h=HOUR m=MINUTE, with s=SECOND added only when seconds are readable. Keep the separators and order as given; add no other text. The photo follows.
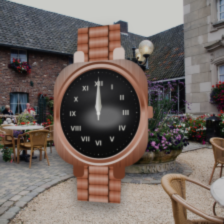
h=12 m=0
